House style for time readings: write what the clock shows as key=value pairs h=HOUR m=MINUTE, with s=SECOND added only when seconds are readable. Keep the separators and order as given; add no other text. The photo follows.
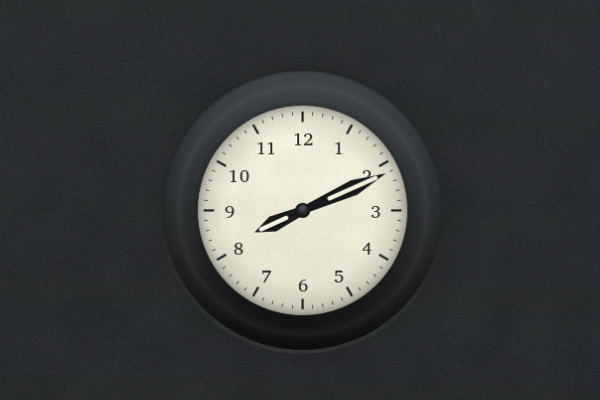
h=8 m=11
